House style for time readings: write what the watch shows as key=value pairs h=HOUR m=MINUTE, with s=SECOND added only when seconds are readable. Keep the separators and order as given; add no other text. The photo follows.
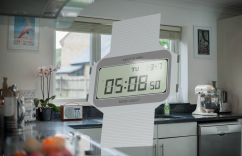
h=5 m=8 s=50
